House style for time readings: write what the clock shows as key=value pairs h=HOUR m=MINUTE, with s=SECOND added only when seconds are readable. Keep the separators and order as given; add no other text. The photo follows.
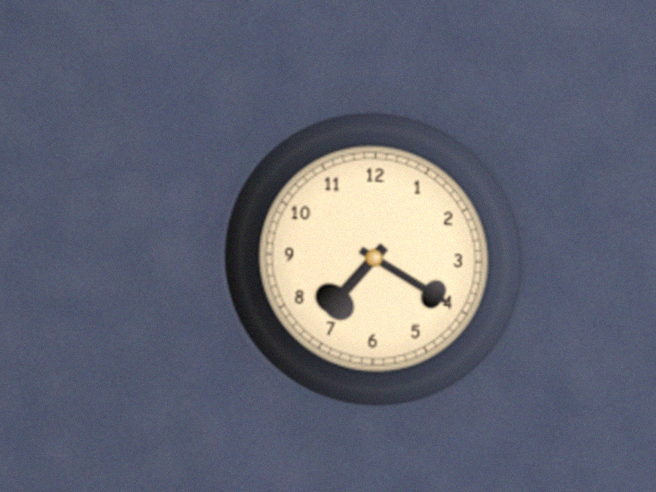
h=7 m=20
